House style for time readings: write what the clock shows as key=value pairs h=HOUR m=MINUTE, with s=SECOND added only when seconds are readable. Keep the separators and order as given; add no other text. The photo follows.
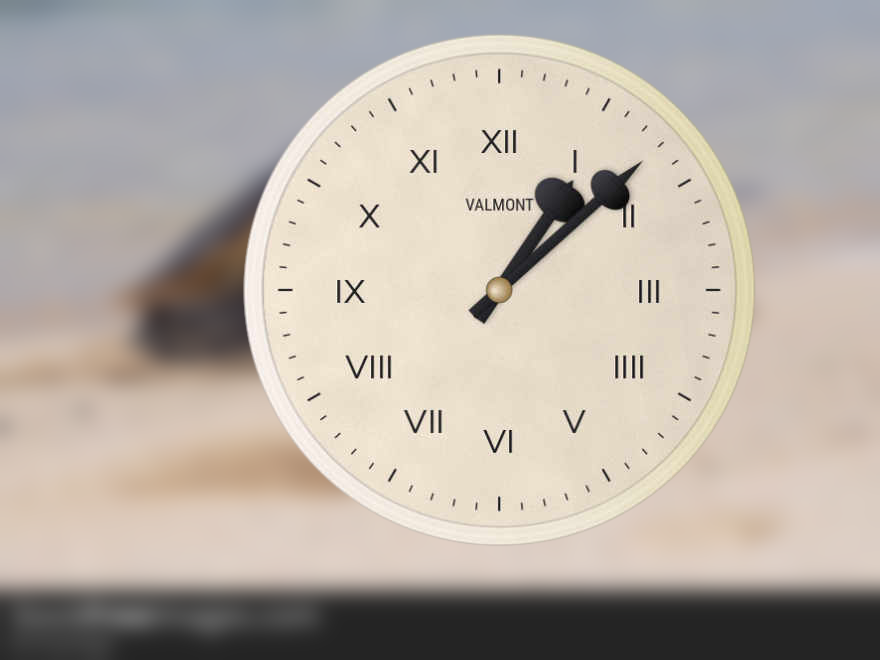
h=1 m=8
